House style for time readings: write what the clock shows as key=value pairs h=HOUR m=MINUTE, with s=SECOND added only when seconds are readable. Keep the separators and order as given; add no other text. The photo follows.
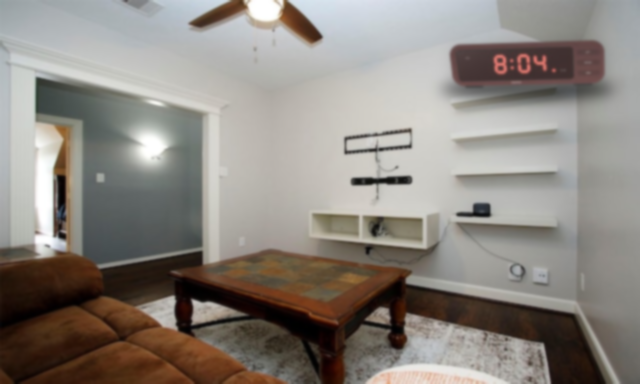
h=8 m=4
